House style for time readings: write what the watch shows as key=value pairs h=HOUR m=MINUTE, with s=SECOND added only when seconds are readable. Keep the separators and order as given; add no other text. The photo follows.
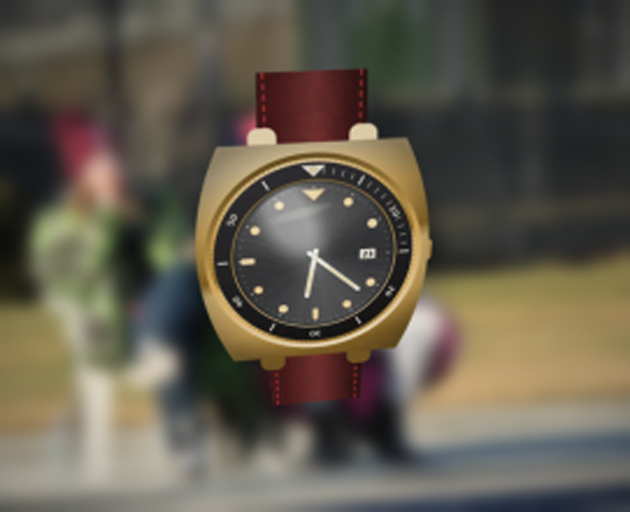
h=6 m=22
